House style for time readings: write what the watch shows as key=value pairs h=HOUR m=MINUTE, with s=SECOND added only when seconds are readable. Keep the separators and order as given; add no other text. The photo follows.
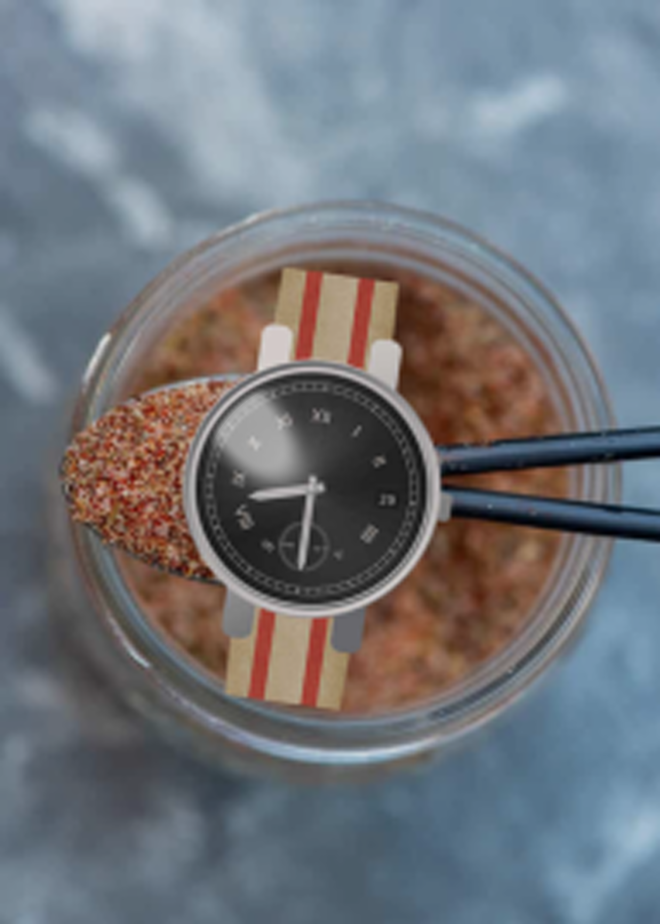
h=8 m=30
